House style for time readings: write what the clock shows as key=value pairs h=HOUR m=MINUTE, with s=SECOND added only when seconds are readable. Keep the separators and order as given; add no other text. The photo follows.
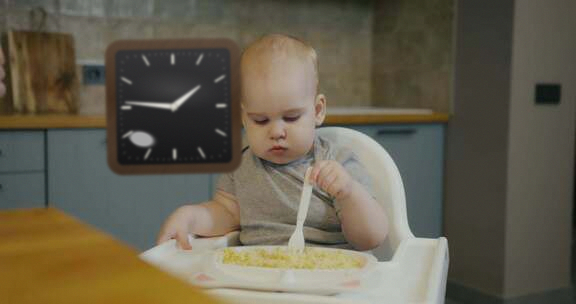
h=1 m=46
